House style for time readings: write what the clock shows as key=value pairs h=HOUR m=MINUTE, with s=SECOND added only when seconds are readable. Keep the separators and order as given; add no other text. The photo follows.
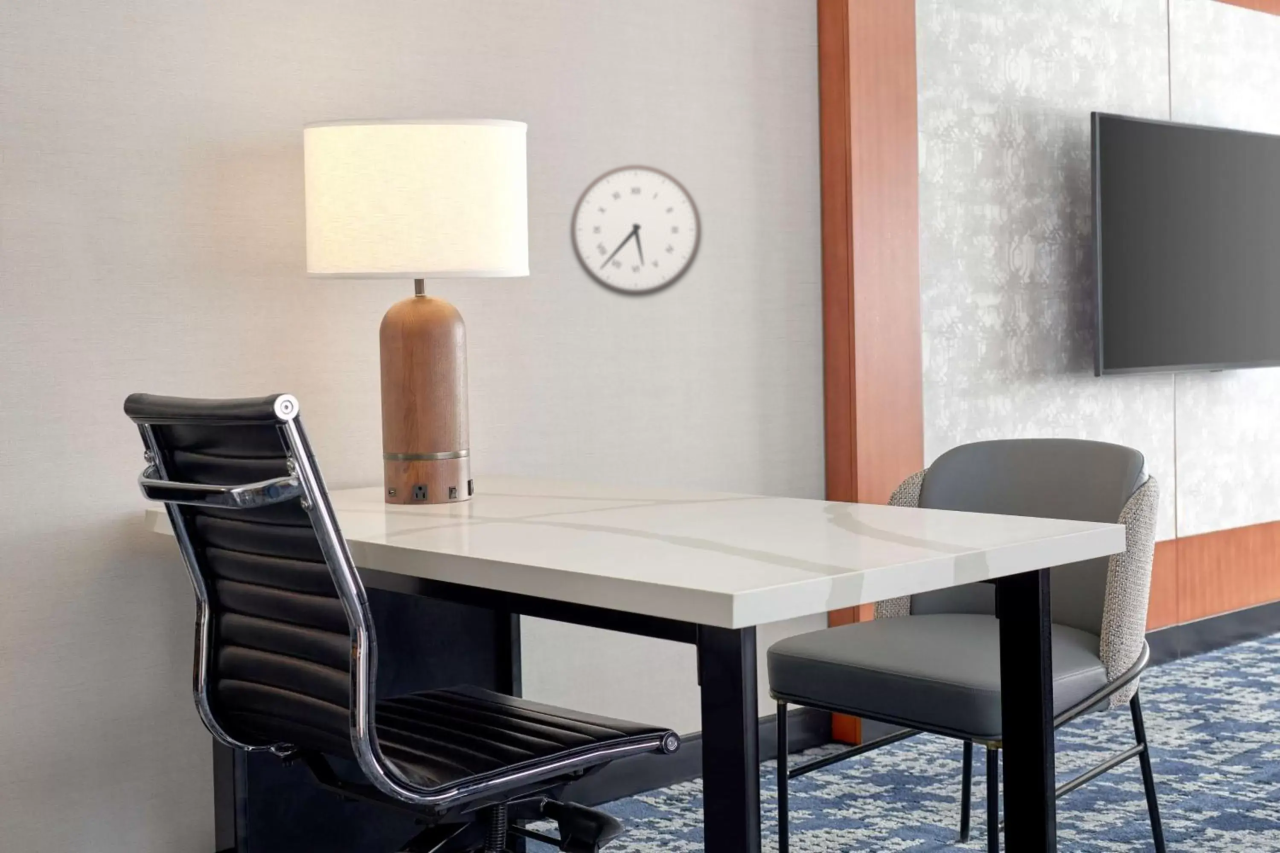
h=5 m=37
